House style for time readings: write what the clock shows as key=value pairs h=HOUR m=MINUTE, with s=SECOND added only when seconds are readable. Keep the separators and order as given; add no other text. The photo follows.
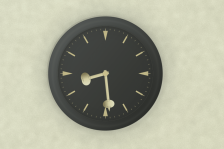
h=8 m=29
